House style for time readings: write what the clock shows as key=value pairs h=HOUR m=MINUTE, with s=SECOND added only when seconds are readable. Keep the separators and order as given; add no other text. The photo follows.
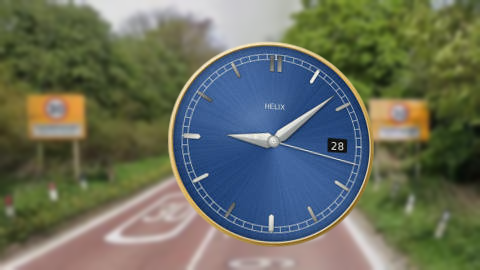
h=9 m=8 s=17
